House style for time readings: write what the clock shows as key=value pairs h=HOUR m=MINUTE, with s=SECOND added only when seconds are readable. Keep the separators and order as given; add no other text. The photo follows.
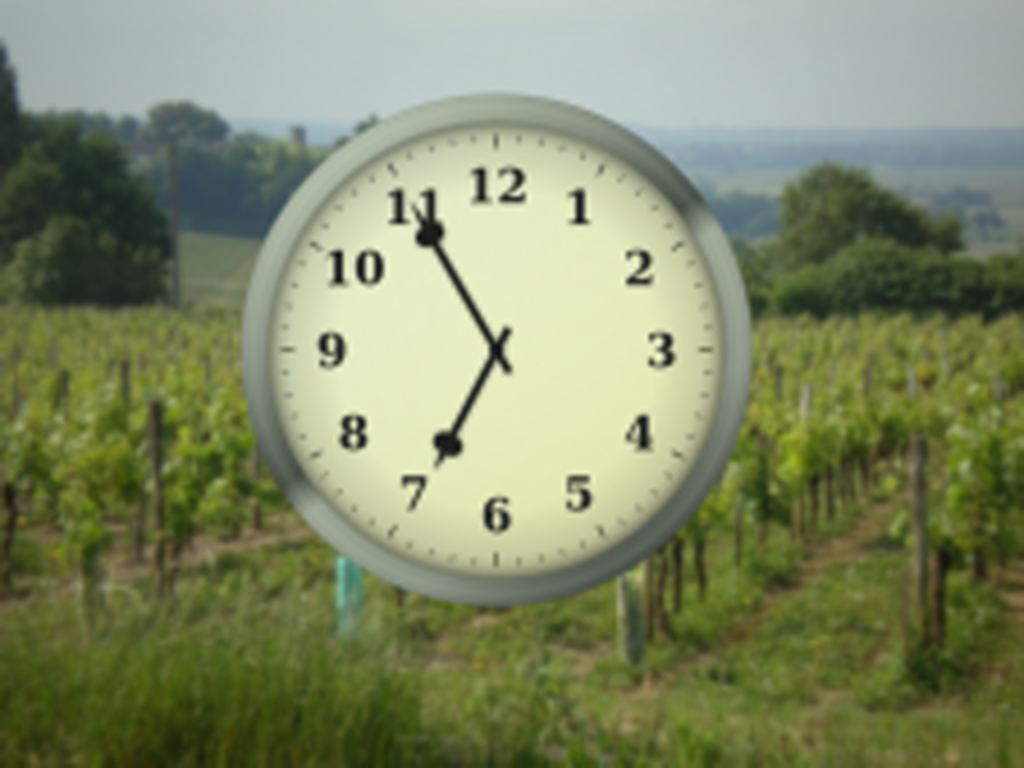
h=6 m=55
